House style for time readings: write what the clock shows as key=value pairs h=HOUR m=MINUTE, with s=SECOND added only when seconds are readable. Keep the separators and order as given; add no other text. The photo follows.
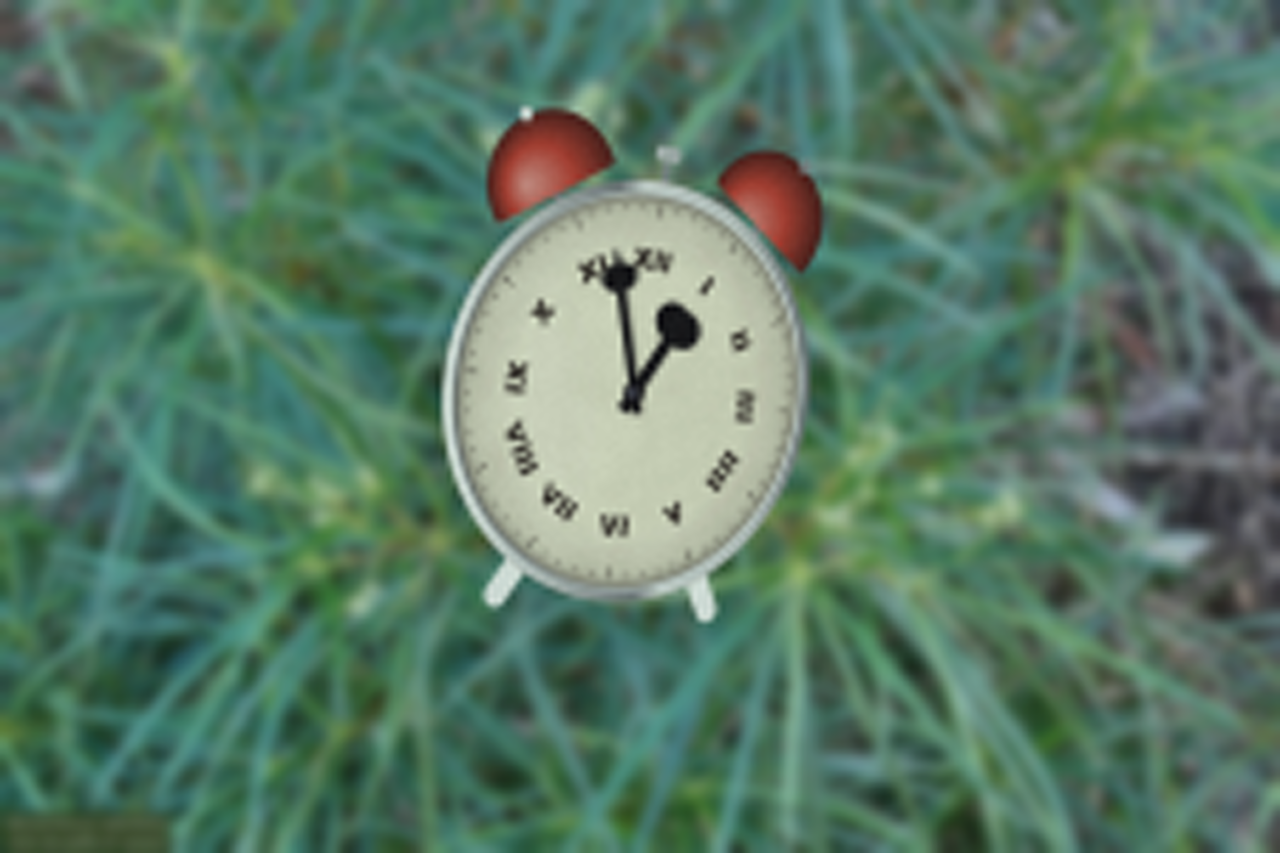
h=12 m=57
